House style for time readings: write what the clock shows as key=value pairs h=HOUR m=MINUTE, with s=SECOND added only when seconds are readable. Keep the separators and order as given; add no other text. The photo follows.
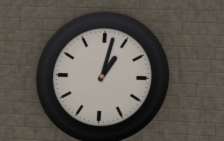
h=1 m=2
